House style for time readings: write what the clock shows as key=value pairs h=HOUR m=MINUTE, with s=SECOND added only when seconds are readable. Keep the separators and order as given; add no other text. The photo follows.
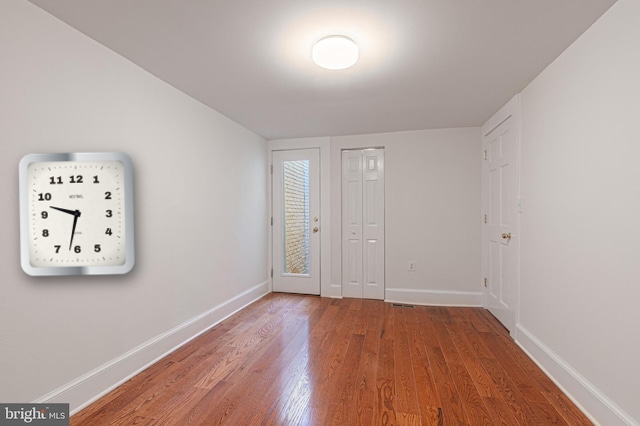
h=9 m=32
